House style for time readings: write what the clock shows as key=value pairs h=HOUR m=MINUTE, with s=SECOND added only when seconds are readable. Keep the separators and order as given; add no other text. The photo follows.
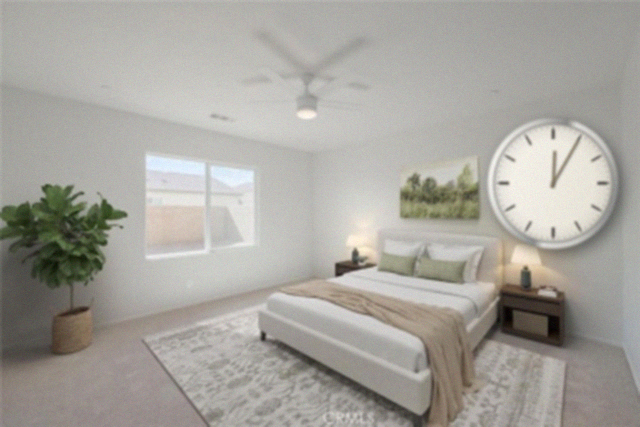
h=12 m=5
